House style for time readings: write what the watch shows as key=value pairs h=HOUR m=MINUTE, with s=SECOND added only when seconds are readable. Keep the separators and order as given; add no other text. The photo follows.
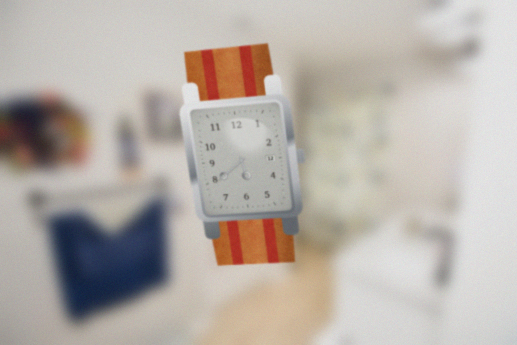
h=5 m=39
